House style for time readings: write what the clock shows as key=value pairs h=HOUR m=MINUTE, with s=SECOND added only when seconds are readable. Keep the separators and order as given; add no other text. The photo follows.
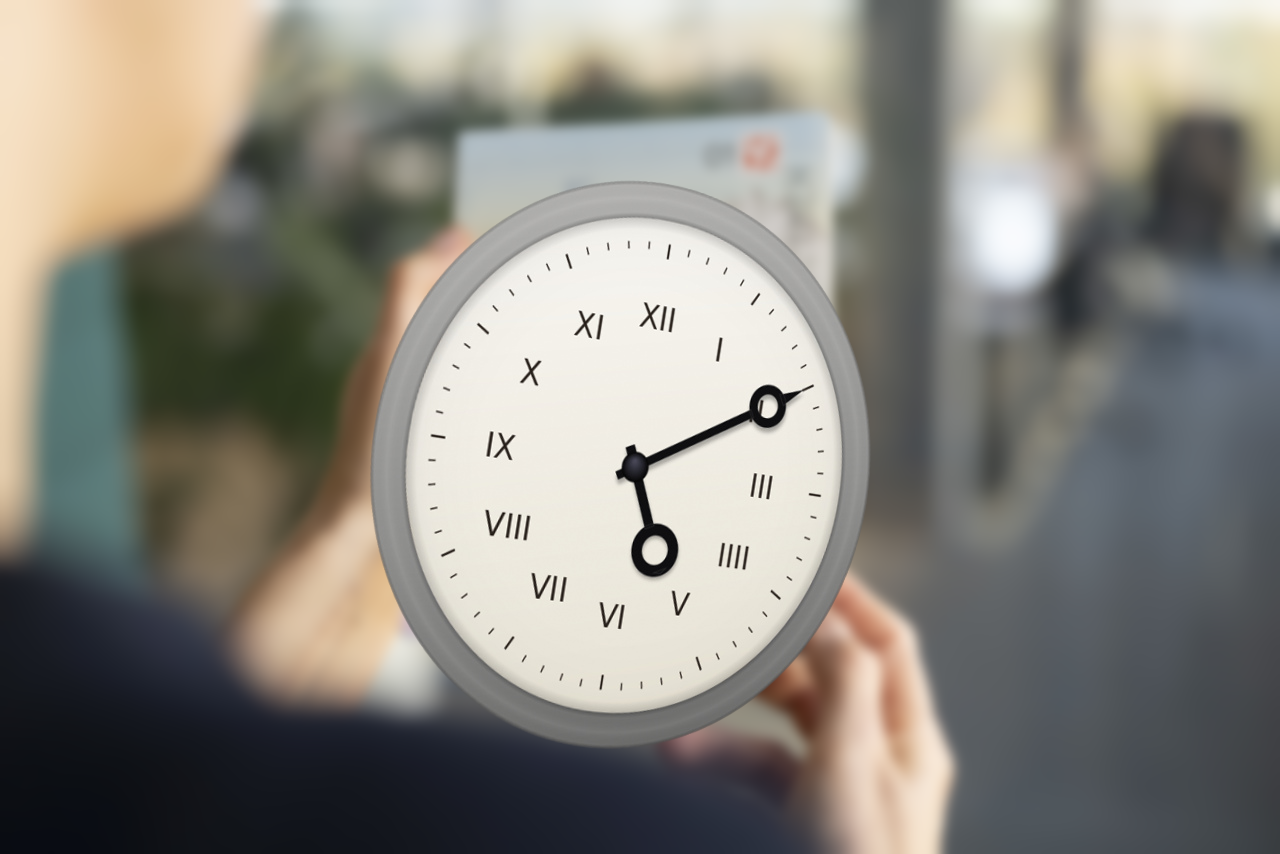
h=5 m=10
